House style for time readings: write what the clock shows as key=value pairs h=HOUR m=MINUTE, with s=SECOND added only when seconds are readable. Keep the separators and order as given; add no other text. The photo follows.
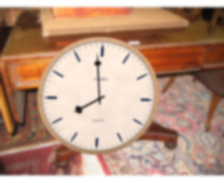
h=7 m=59
